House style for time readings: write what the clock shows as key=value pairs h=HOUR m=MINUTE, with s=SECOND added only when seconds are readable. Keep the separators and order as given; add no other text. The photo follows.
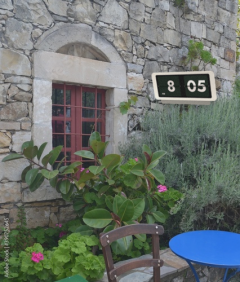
h=8 m=5
